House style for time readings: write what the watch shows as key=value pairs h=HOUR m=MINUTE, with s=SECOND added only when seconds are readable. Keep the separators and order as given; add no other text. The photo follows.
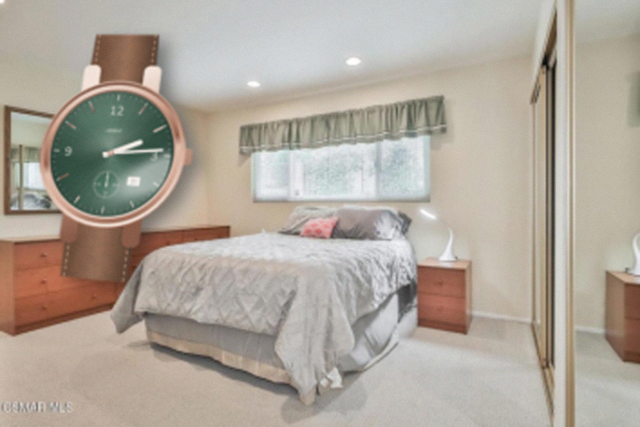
h=2 m=14
